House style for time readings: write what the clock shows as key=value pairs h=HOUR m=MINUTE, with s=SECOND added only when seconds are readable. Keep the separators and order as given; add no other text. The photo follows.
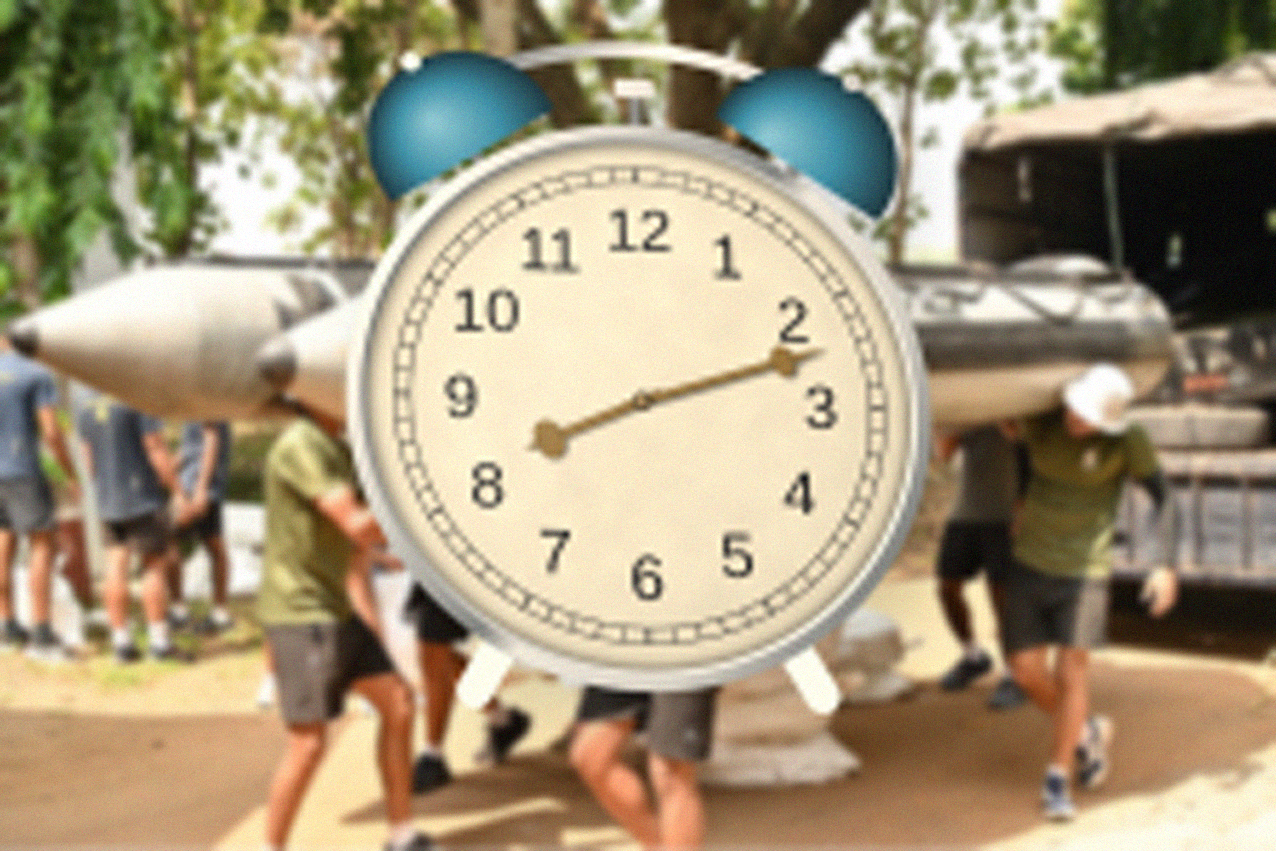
h=8 m=12
